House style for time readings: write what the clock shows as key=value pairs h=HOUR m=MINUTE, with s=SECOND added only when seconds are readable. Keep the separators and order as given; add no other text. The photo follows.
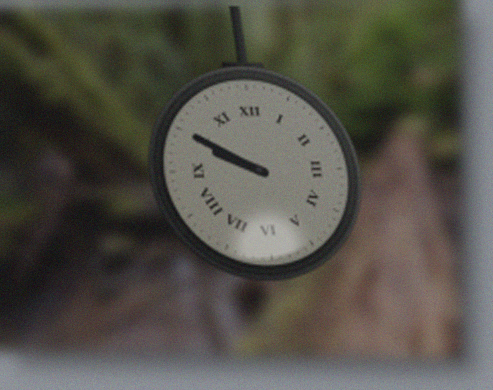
h=9 m=50
